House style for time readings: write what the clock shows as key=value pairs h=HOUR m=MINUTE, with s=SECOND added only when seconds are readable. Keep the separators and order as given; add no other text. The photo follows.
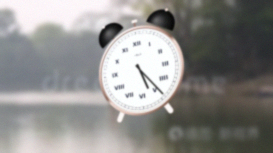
h=5 m=24
